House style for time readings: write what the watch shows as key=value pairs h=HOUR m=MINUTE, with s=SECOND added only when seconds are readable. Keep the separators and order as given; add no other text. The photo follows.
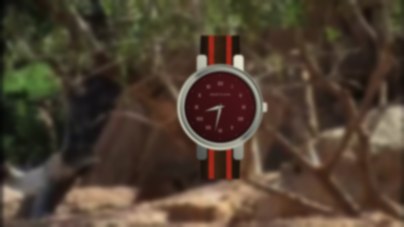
h=8 m=32
